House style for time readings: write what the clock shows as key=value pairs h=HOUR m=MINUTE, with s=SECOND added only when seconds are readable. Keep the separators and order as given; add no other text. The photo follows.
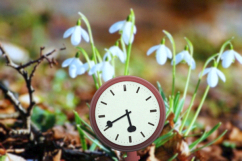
h=5 m=41
